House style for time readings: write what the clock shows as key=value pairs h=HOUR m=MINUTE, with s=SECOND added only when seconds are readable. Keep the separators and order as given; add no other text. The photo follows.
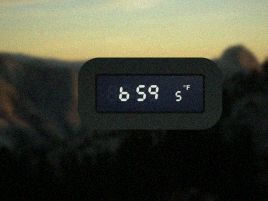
h=6 m=59
